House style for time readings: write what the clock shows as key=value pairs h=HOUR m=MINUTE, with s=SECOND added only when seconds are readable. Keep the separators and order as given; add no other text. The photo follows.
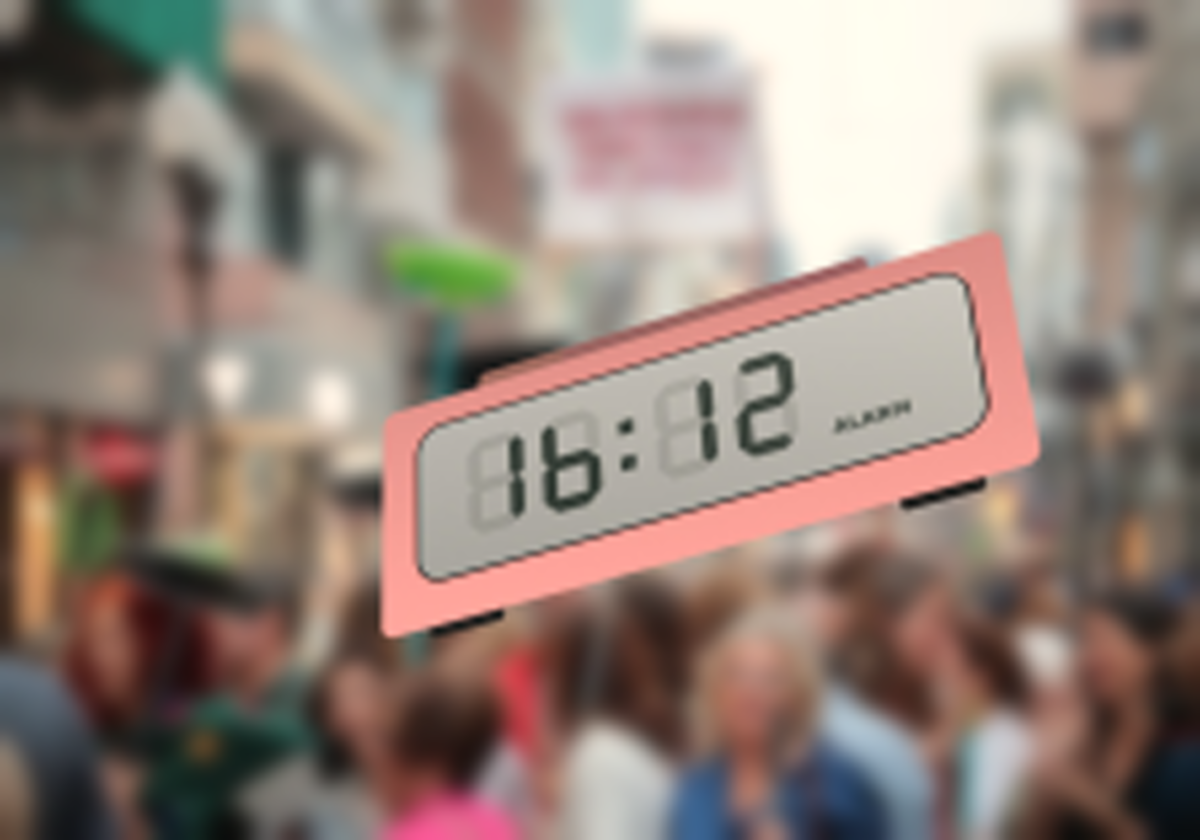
h=16 m=12
